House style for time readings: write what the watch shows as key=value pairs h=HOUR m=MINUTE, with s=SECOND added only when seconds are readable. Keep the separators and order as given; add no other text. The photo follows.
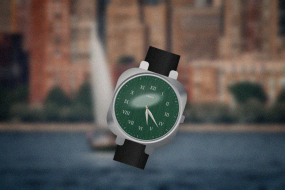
h=5 m=22
